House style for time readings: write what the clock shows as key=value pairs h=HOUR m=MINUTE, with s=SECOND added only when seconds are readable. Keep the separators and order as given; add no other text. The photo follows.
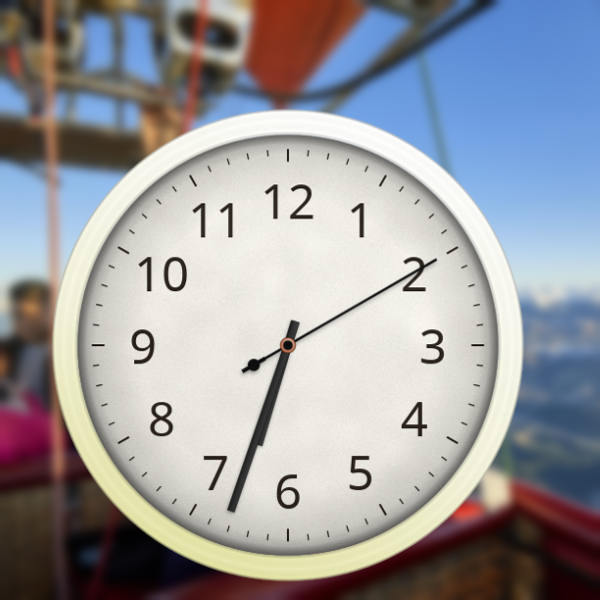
h=6 m=33 s=10
